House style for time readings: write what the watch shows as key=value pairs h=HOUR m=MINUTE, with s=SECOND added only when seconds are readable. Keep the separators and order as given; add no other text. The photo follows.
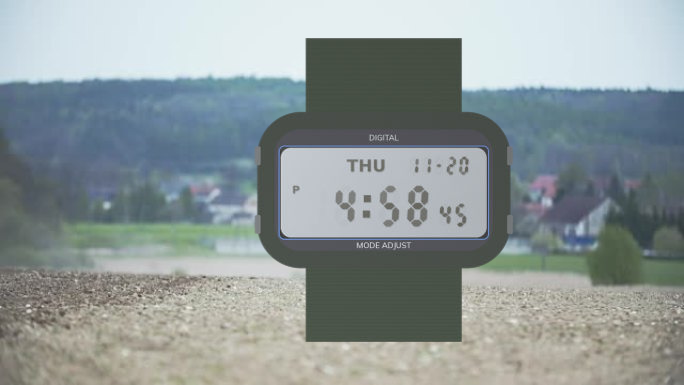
h=4 m=58 s=45
